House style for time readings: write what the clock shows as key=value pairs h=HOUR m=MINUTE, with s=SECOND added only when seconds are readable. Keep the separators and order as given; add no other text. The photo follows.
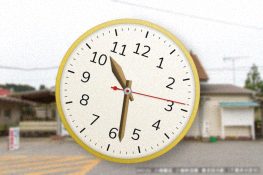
h=10 m=28 s=14
